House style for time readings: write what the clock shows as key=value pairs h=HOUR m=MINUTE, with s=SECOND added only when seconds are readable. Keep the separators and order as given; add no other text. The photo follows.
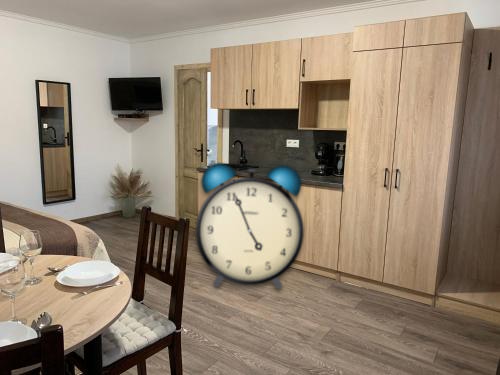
h=4 m=56
